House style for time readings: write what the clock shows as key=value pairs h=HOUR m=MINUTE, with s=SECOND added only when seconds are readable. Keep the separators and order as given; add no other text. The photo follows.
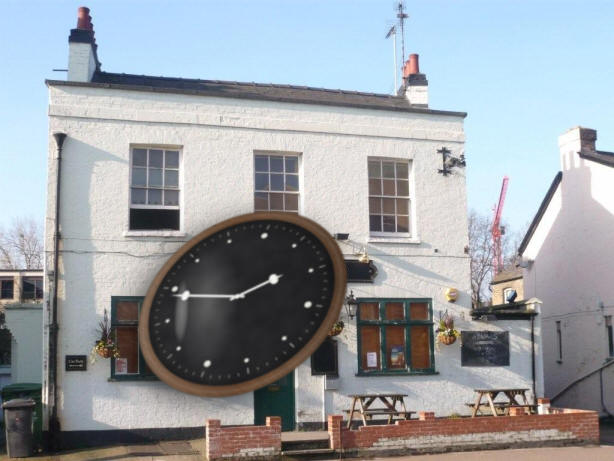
h=1 m=44
